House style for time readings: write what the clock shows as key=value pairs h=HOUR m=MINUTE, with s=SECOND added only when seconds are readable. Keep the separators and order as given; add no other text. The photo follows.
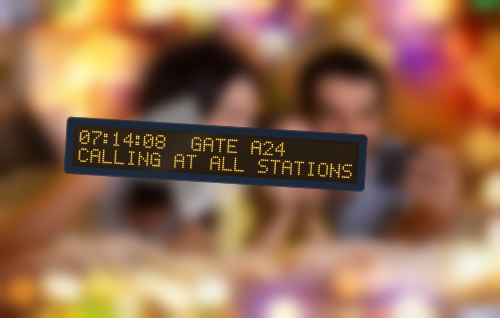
h=7 m=14 s=8
